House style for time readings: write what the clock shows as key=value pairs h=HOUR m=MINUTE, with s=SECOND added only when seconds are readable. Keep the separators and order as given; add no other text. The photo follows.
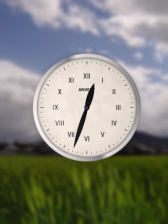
h=12 m=33
